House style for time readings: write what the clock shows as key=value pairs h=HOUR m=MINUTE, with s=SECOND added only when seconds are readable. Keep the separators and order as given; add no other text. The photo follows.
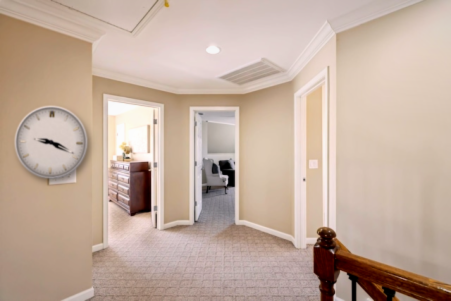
h=9 m=19
